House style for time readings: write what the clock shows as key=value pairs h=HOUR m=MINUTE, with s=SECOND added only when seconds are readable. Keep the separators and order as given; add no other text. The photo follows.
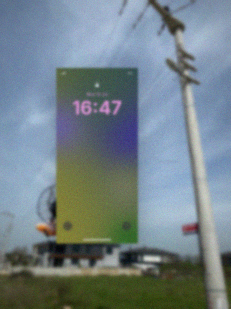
h=16 m=47
